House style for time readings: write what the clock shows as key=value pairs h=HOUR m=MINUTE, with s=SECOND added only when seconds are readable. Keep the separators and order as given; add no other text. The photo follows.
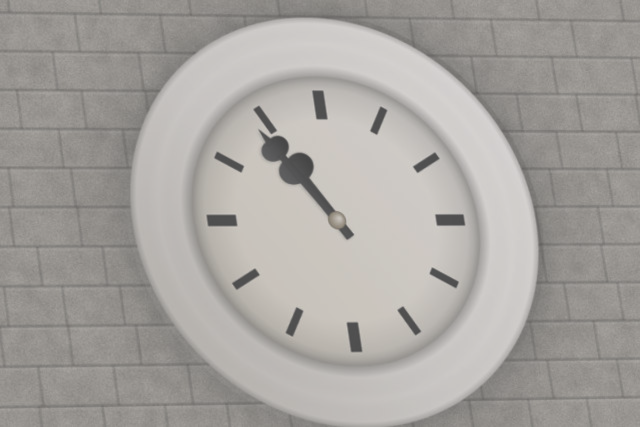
h=10 m=54
